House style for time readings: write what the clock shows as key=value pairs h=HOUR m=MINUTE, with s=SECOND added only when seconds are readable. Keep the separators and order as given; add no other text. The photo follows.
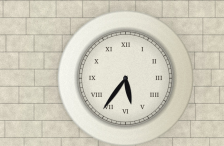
h=5 m=36
